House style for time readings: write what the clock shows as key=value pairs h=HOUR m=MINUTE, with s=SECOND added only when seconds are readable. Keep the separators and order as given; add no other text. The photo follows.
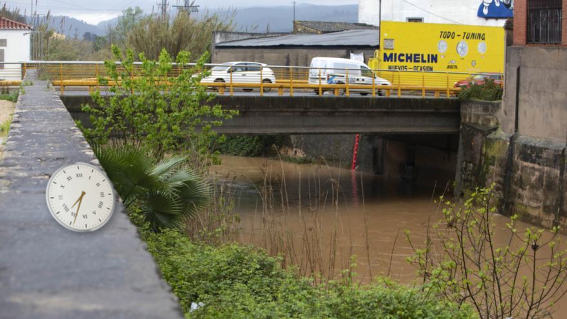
h=7 m=34
